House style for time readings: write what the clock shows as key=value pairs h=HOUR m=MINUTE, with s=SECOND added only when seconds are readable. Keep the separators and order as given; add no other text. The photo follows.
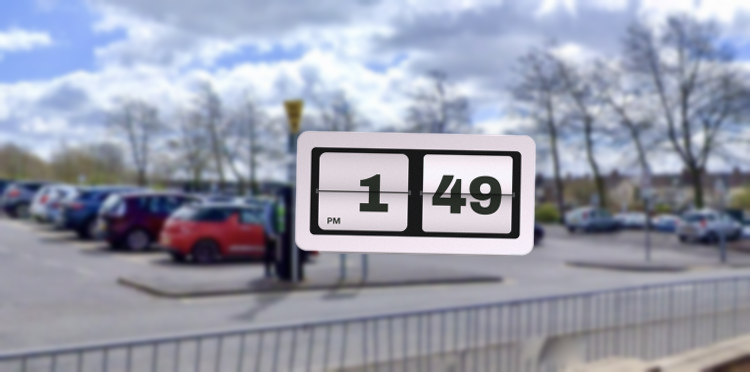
h=1 m=49
